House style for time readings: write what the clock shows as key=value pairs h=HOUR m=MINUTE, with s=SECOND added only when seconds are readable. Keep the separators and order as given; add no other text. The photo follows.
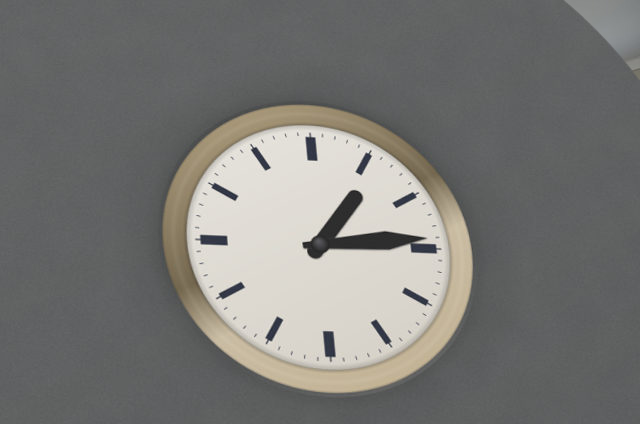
h=1 m=14
